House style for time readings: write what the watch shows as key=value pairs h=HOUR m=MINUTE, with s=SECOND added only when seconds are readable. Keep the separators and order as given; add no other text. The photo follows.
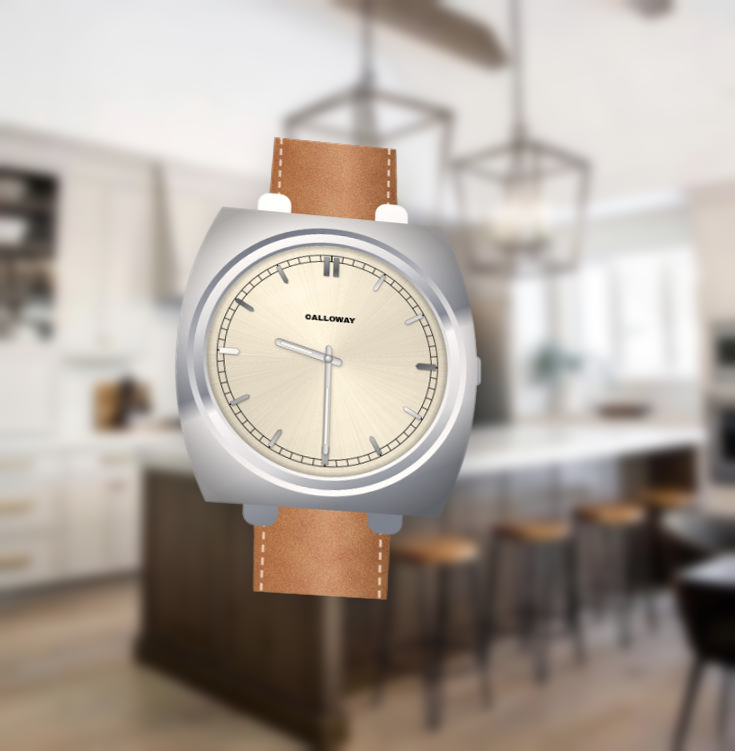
h=9 m=30
